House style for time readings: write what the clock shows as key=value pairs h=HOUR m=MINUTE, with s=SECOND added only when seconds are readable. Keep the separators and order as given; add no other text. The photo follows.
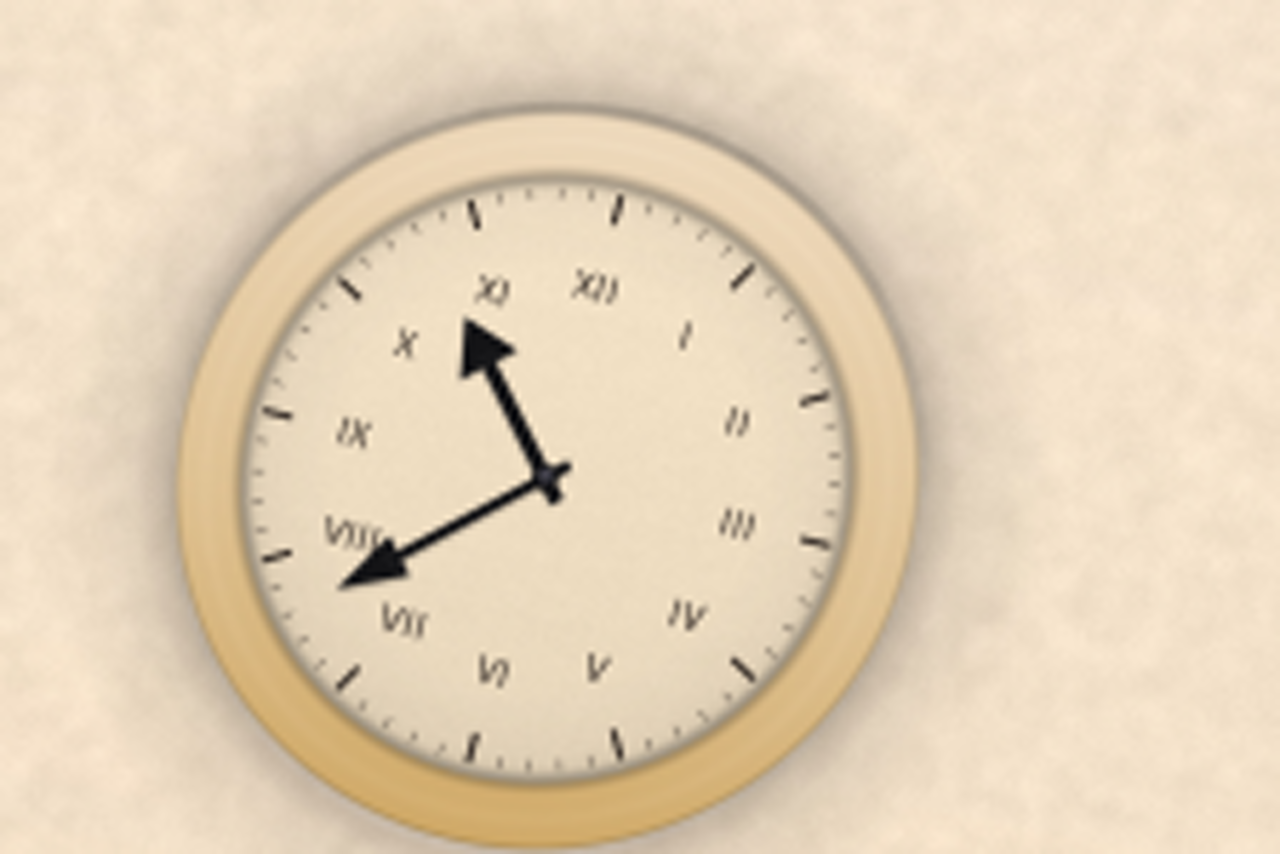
h=10 m=38
